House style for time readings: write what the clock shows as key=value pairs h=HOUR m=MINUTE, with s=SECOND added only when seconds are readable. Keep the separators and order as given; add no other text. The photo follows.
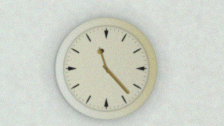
h=11 m=23
